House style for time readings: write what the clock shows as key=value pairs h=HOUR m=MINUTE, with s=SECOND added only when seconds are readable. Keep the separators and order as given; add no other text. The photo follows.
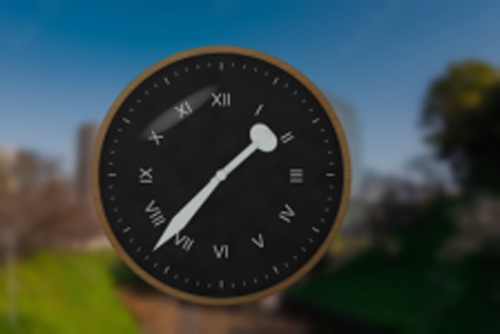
h=1 m=37
